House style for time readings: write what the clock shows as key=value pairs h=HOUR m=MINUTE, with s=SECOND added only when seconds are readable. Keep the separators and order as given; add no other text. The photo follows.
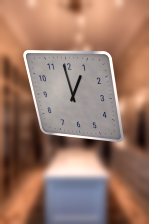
h=12 m=59
